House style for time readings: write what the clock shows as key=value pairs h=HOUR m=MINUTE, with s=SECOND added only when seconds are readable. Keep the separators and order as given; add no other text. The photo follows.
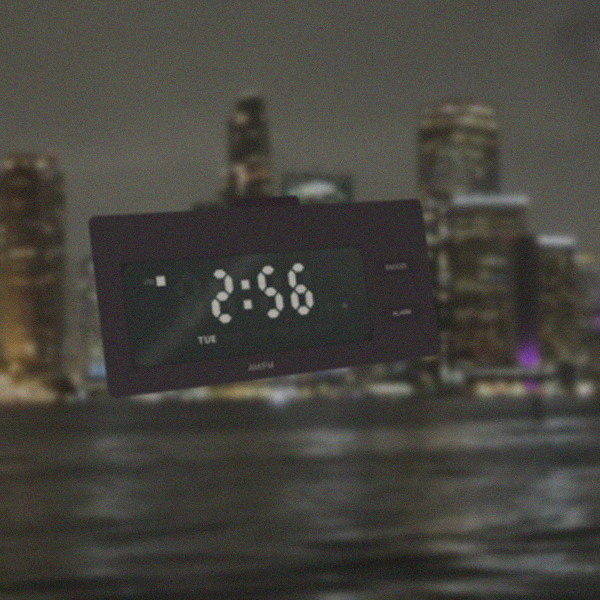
h=2 m=56
